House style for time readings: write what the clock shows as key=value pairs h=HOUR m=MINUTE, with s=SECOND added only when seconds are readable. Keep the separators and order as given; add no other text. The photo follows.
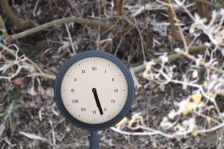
h=5 m=27
